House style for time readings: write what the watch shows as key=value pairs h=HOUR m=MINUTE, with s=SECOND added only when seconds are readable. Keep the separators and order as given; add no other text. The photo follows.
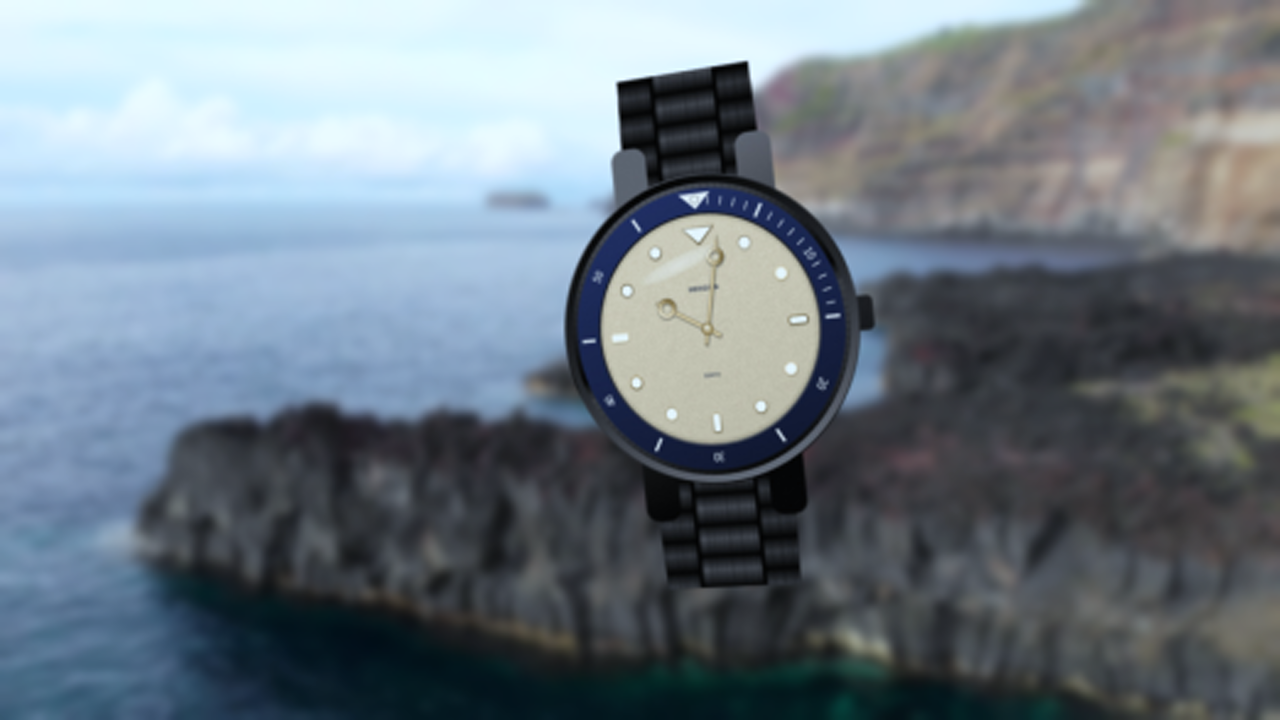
h=10 m=2
